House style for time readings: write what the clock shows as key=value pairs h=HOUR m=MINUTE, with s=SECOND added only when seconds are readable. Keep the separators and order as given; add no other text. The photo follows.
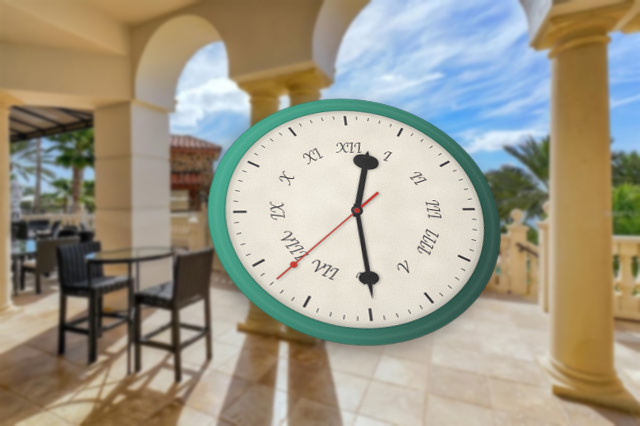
h=12 m=29 s=38
